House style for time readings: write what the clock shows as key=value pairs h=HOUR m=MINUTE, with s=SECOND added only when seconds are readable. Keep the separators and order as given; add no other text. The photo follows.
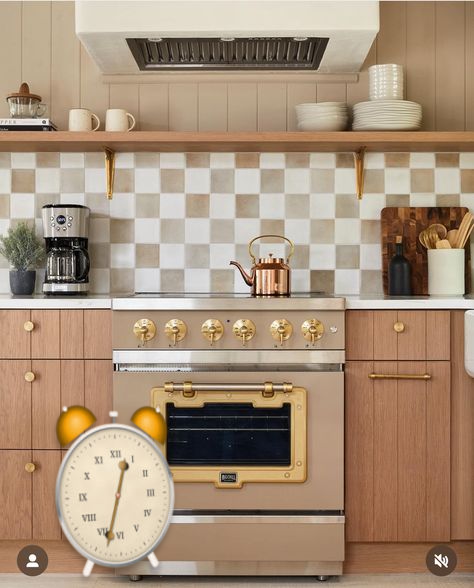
h=12 m=33
